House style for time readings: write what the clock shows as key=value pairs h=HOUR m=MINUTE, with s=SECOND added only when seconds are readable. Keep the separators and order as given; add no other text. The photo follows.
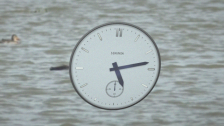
h=5 m=13
